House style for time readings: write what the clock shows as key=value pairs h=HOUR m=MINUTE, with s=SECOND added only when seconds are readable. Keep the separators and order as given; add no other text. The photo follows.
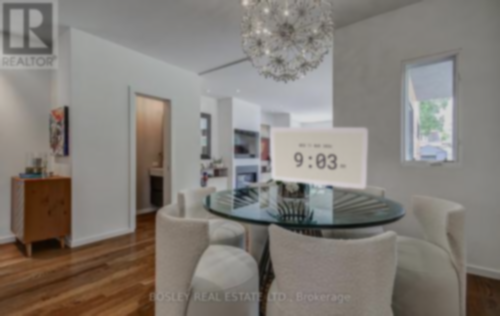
h=9 m=3
